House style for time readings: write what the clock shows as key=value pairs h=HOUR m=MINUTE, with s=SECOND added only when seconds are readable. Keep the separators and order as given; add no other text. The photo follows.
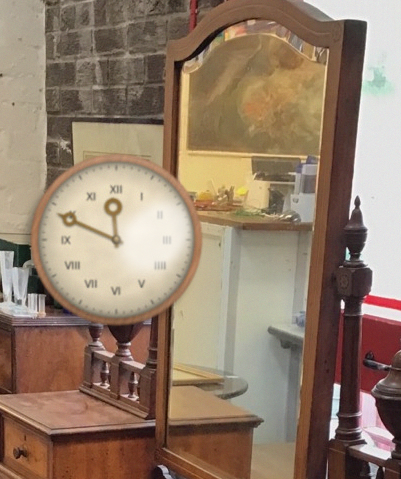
h=11 m=49
